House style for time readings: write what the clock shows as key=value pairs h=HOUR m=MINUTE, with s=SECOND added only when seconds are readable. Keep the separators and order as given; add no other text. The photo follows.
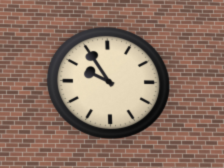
h=9 m=55
